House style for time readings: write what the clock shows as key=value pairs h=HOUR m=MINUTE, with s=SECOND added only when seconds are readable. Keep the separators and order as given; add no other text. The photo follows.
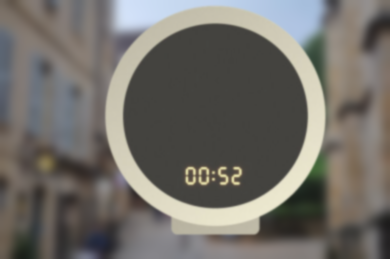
h=0 m=52
